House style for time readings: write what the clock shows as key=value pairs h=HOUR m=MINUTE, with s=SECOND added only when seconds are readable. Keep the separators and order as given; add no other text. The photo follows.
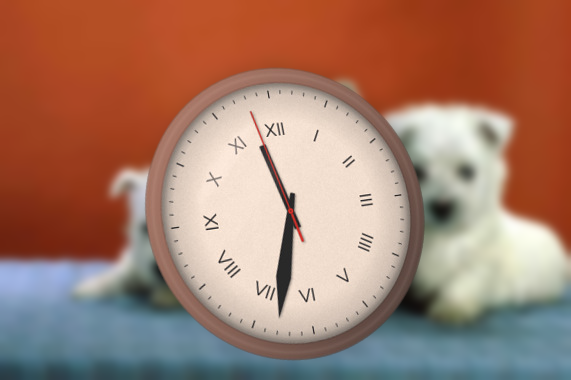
h=11 m=32 s=58
